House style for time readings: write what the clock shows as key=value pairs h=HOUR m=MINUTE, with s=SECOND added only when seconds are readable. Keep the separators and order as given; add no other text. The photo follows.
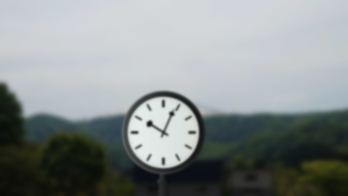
h=10 m=4
